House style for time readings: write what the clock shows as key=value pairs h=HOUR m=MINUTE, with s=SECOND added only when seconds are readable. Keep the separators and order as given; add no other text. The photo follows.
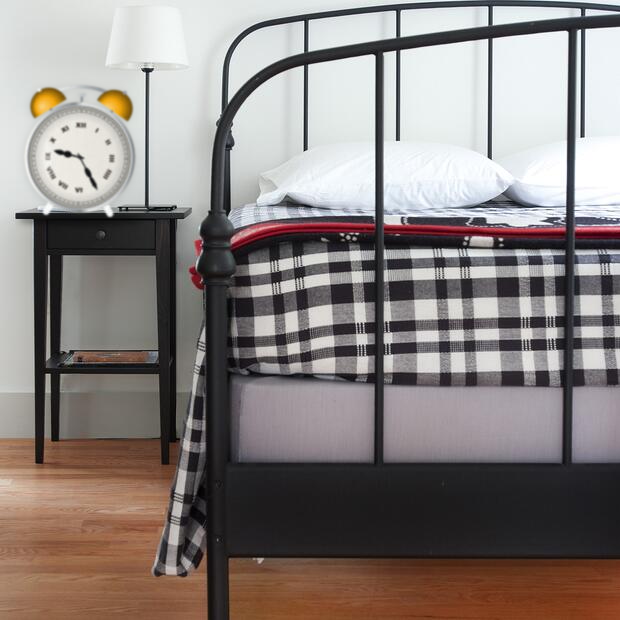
h=9 m=25
